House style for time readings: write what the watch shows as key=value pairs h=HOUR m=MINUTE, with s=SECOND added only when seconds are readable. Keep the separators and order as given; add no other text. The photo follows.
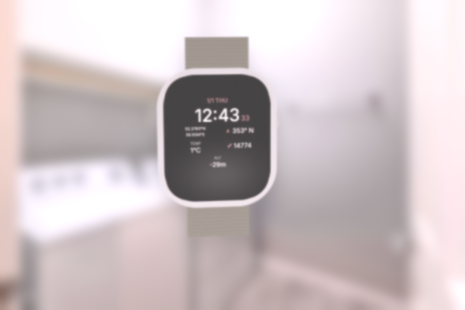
h=12 m=43
